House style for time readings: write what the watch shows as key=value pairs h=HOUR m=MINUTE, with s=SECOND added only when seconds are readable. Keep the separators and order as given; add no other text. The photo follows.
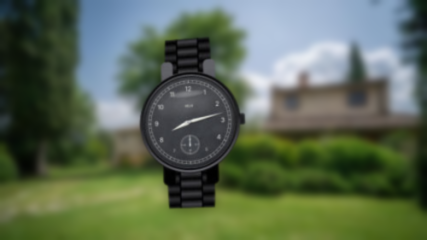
h=8 m=13
